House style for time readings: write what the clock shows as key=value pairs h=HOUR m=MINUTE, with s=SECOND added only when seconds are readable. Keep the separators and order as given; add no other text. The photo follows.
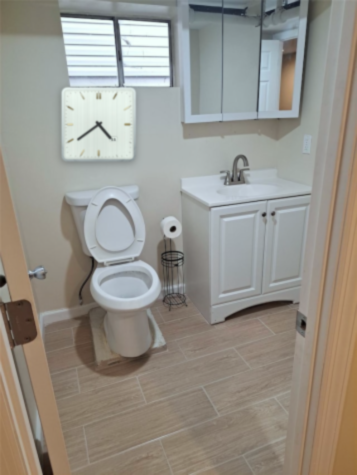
h=4 m=39
